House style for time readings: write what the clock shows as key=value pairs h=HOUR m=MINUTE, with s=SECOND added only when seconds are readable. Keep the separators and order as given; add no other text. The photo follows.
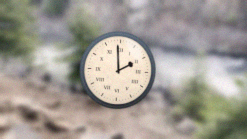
h=1 m=59
